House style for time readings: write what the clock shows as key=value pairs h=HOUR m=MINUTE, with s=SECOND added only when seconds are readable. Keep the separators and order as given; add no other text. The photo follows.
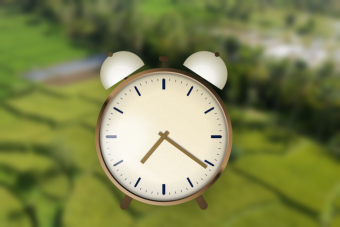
h=7 m=21
